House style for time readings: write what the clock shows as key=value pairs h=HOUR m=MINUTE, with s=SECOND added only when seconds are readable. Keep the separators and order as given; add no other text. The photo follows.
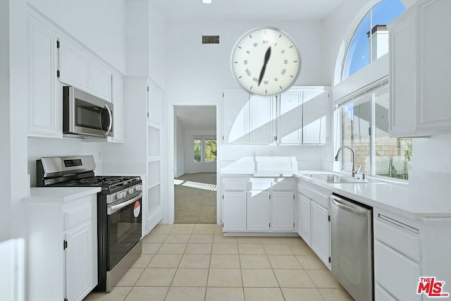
h=12 m=33
